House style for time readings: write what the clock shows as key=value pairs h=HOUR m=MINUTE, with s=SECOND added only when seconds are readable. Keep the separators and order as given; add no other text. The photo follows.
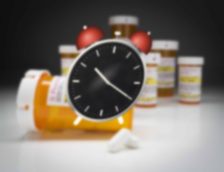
h=10 m=20
